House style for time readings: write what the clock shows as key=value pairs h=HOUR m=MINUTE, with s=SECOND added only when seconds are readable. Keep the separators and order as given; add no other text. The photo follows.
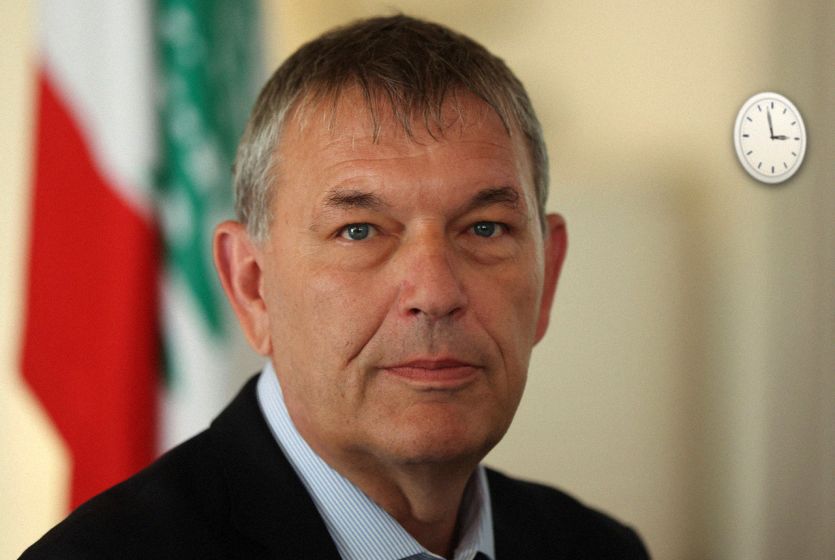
h=2 m=58
